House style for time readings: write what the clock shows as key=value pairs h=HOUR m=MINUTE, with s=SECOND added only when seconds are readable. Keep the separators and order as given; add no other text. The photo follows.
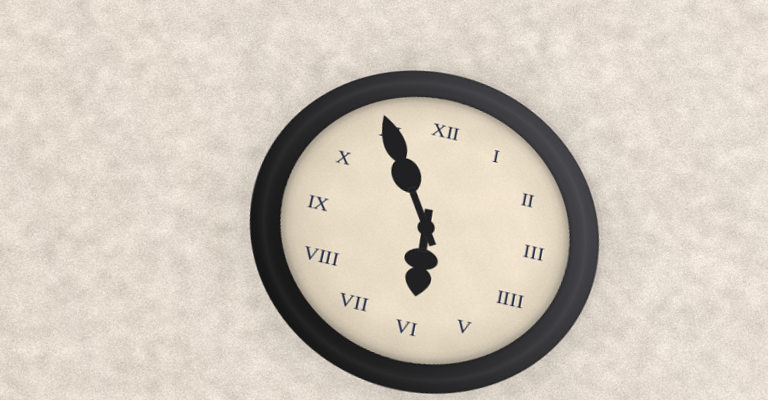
h=5 m=55
